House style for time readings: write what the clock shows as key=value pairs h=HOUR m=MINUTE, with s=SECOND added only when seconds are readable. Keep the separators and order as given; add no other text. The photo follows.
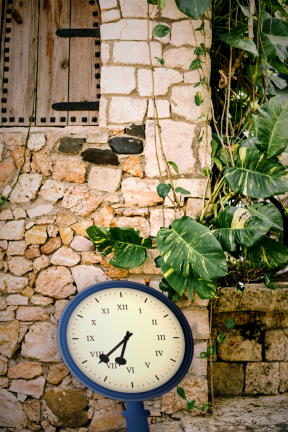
h=6 m=38
